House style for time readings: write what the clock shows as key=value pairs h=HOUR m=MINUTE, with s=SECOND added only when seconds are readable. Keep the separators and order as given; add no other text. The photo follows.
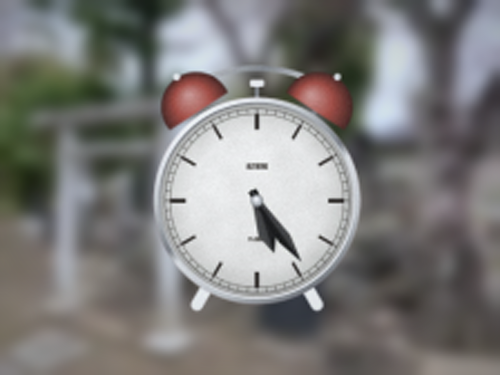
h=5 m=24
